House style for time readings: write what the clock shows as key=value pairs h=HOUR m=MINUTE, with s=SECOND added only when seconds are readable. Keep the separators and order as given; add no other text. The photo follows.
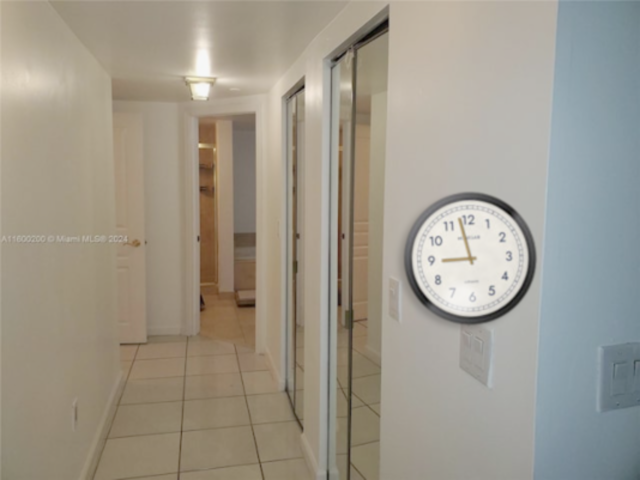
h=8 m=58
